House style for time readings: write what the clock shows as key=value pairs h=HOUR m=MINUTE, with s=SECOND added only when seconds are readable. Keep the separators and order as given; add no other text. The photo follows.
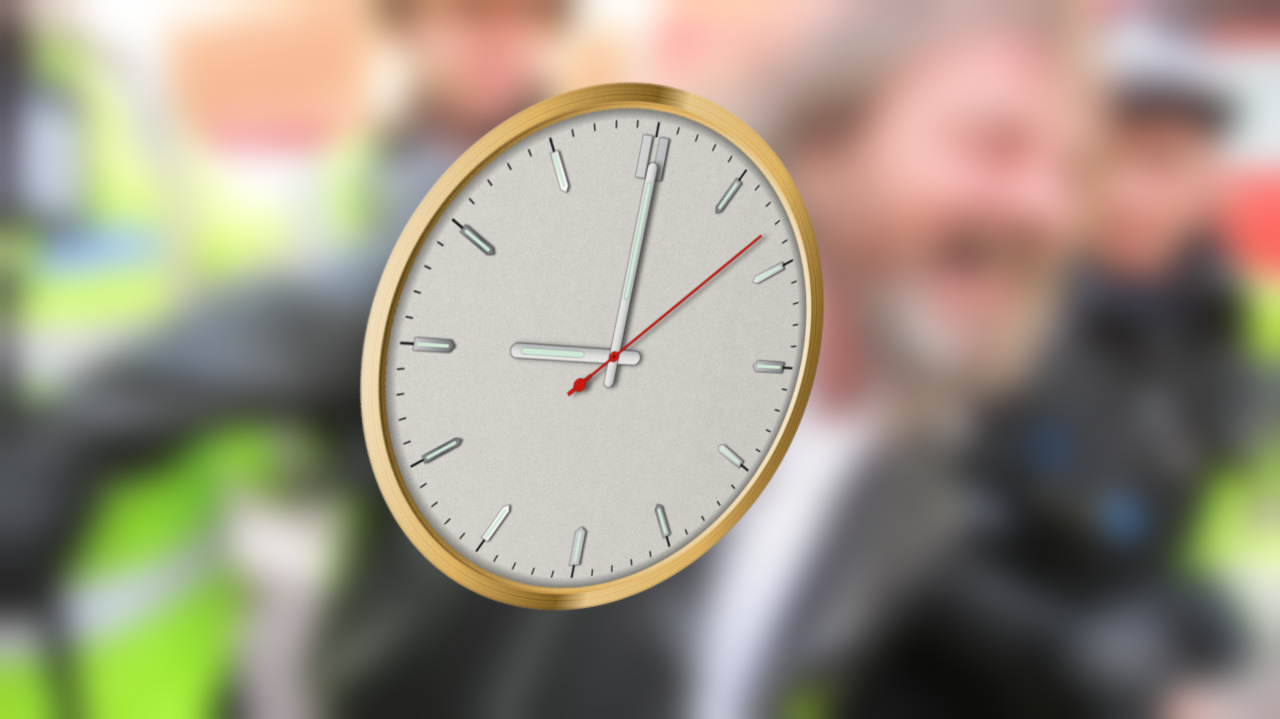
h=9 m=0 s=8
